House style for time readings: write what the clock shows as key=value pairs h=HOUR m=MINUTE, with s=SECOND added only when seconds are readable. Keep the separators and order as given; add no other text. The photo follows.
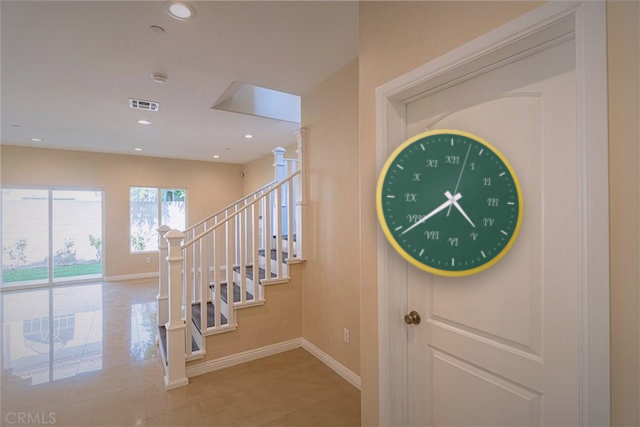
h=4 m=39 s=3
